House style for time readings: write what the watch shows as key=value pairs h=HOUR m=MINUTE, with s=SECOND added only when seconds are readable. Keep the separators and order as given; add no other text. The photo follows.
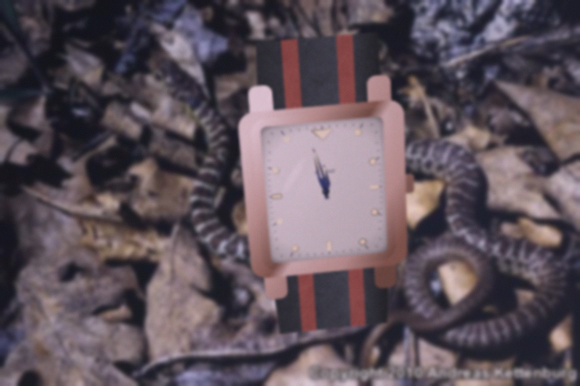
h=11 m=58
